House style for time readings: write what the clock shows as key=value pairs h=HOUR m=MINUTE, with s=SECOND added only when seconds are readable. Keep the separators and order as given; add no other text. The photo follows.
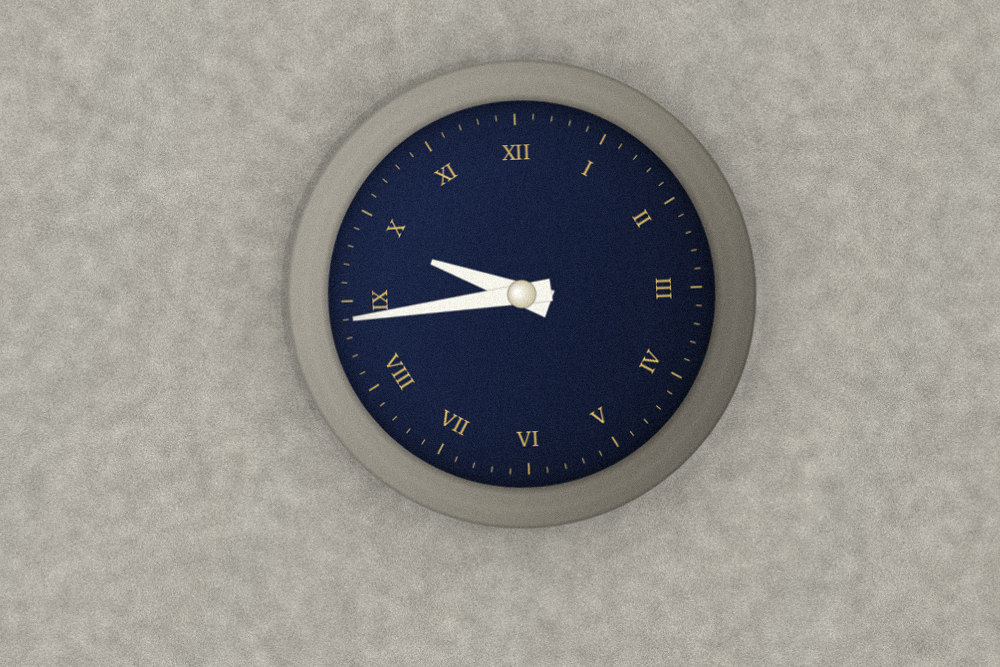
h=9 m=44
